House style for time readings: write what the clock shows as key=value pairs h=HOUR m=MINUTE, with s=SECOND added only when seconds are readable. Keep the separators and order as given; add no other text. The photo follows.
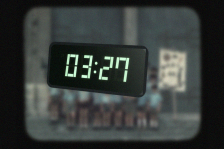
h=3 m=27
